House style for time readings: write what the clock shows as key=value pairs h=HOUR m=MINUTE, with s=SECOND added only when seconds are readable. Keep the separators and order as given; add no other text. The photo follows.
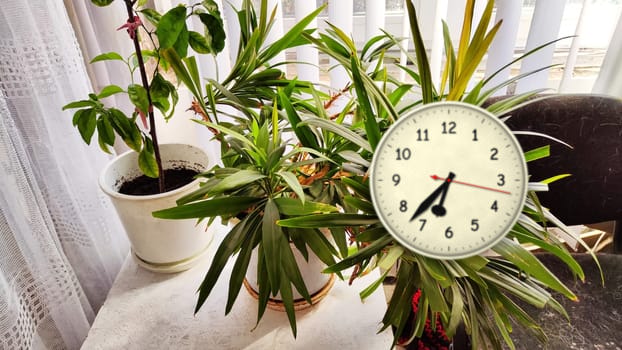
h=6 m=37 s=17
